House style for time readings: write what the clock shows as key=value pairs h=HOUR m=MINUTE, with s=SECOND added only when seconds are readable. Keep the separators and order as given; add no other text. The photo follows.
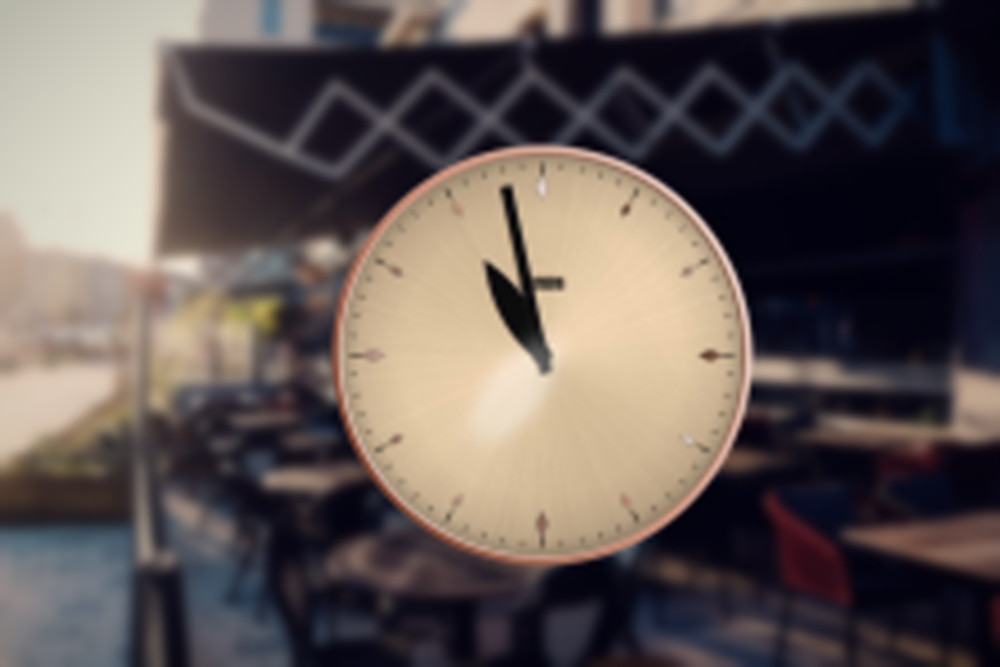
h=10 m=58
